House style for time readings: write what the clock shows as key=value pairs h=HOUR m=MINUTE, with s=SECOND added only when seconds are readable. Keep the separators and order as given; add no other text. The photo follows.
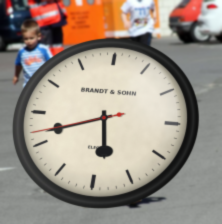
h=5 m=41 s=42
